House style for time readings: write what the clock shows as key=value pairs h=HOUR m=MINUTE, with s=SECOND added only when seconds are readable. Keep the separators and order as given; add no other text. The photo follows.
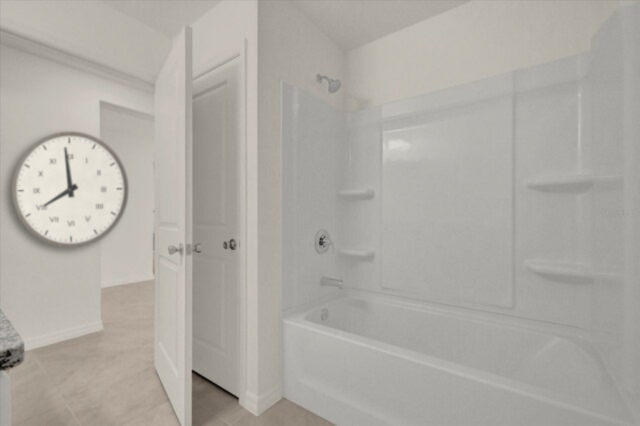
h=7 m=59
